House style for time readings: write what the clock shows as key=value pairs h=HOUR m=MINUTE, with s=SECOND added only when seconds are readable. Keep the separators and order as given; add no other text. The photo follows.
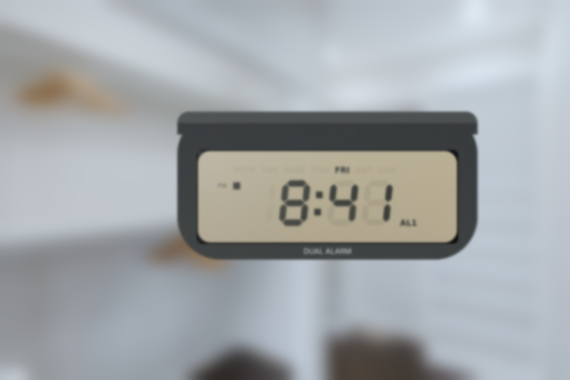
h=8 m=41
